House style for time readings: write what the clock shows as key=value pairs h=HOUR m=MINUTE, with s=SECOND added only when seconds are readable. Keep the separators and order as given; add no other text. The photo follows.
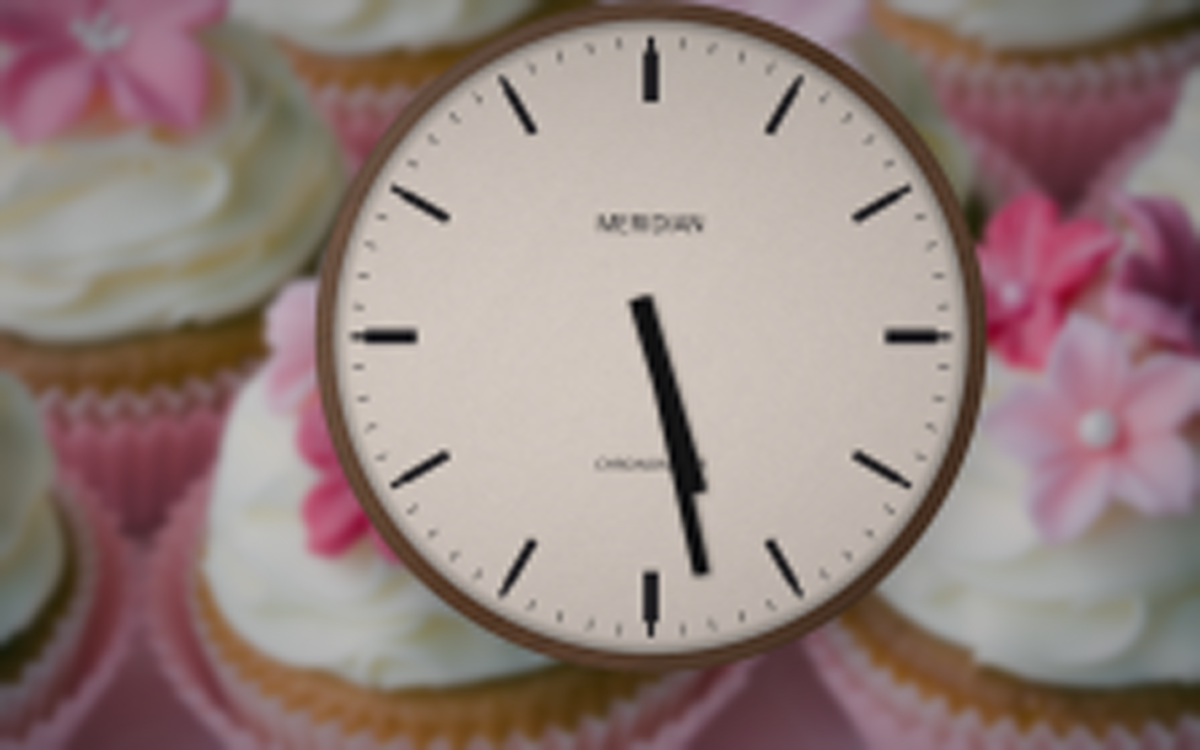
h=5 m=28
